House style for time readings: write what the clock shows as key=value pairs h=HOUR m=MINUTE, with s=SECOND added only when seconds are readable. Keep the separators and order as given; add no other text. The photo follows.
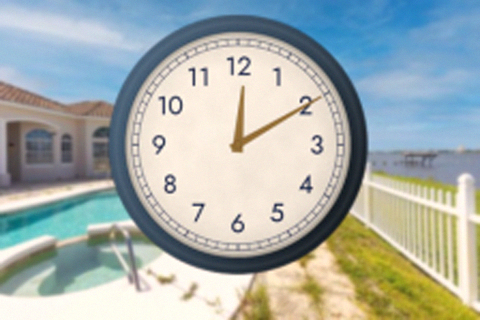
h=12 m=10
